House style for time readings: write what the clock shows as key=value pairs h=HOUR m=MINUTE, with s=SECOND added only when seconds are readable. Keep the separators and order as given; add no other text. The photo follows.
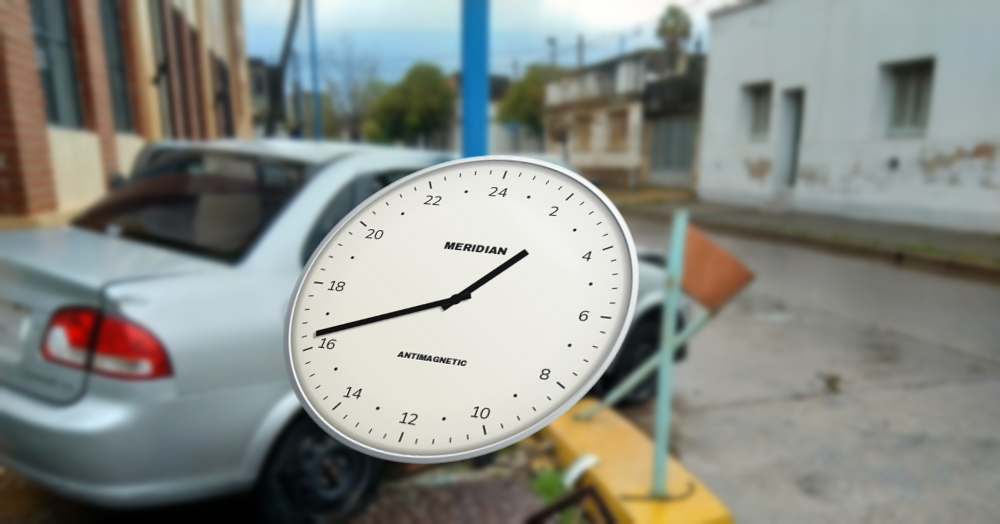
h=2 m=41
